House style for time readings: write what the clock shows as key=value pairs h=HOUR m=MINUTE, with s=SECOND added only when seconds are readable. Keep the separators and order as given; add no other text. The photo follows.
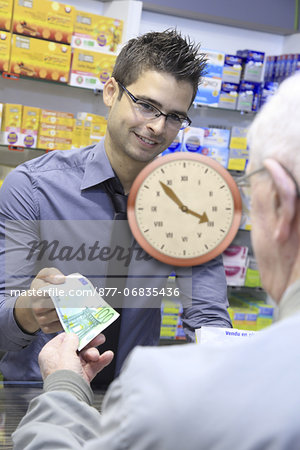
h=3 m=53
